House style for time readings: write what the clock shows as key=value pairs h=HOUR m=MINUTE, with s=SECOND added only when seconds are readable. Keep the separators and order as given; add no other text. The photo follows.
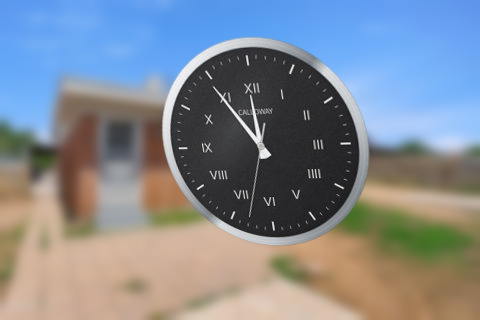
h=11 m=54 s=33
